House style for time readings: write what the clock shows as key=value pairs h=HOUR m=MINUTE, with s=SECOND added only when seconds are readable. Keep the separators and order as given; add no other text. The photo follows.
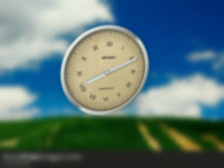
h=8 m=11
